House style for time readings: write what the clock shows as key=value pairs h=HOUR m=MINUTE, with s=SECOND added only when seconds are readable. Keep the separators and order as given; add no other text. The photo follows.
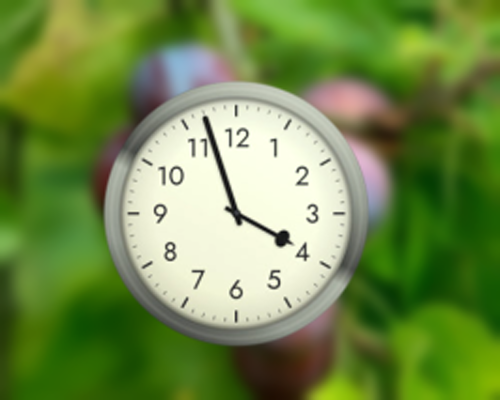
h=3 m=57
